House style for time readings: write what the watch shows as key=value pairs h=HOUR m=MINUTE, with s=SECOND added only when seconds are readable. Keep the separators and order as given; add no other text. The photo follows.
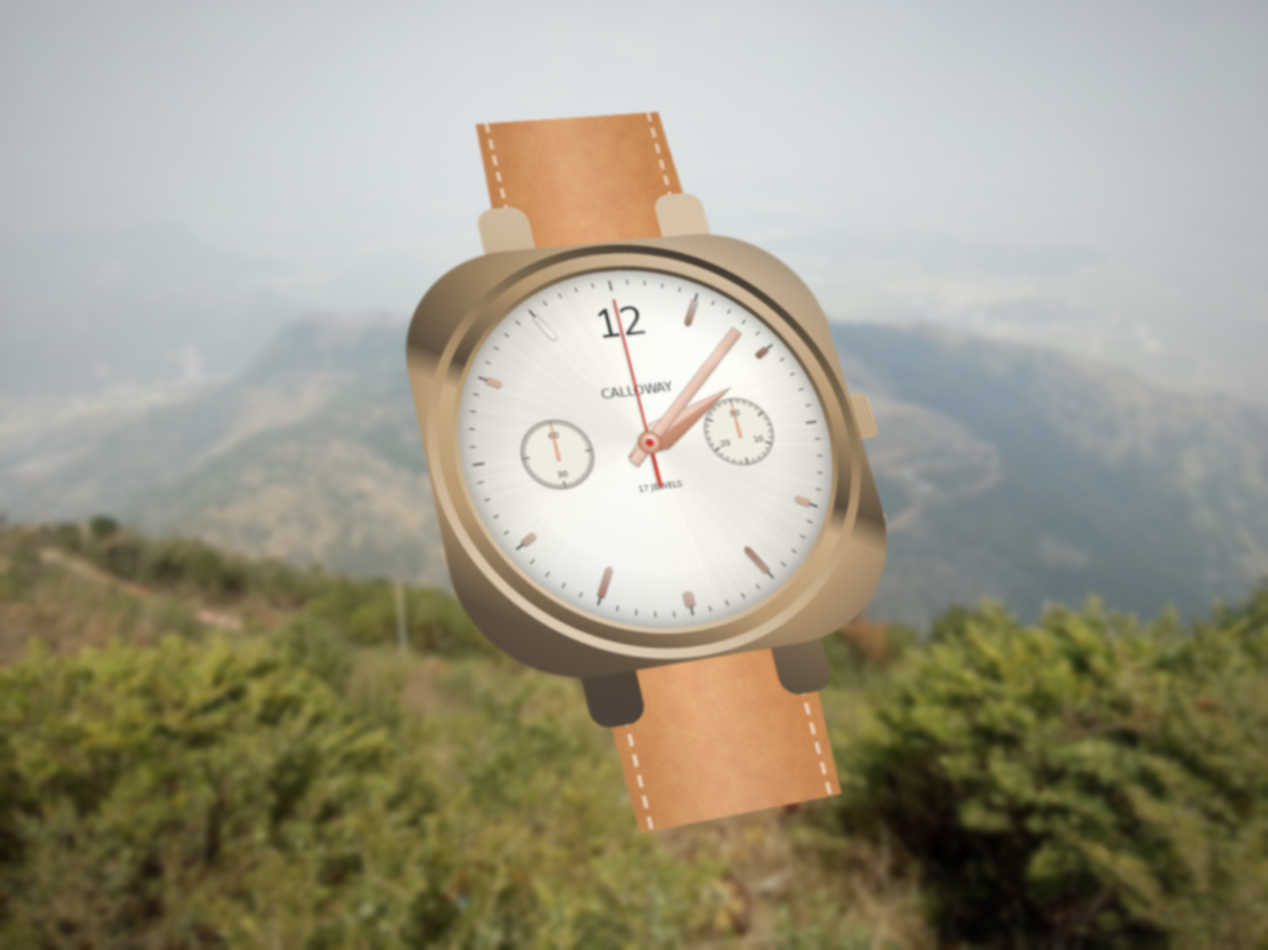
h=2 m=8
